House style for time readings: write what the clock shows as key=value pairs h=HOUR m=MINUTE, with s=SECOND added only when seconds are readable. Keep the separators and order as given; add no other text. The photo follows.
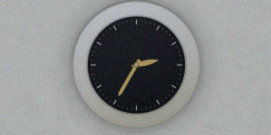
h=2 m=35
